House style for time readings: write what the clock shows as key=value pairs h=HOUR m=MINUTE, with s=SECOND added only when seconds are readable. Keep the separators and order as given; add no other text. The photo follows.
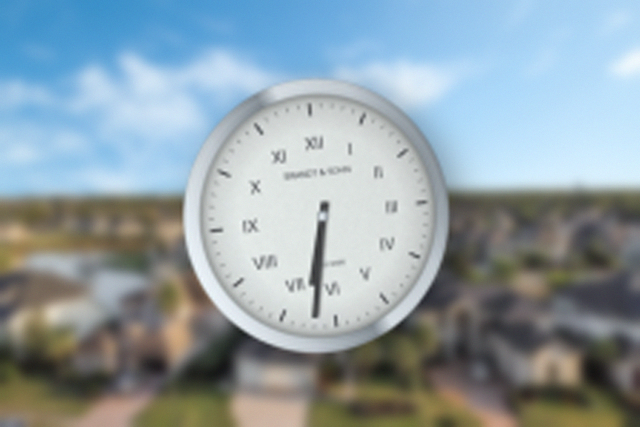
h=6 m=32
